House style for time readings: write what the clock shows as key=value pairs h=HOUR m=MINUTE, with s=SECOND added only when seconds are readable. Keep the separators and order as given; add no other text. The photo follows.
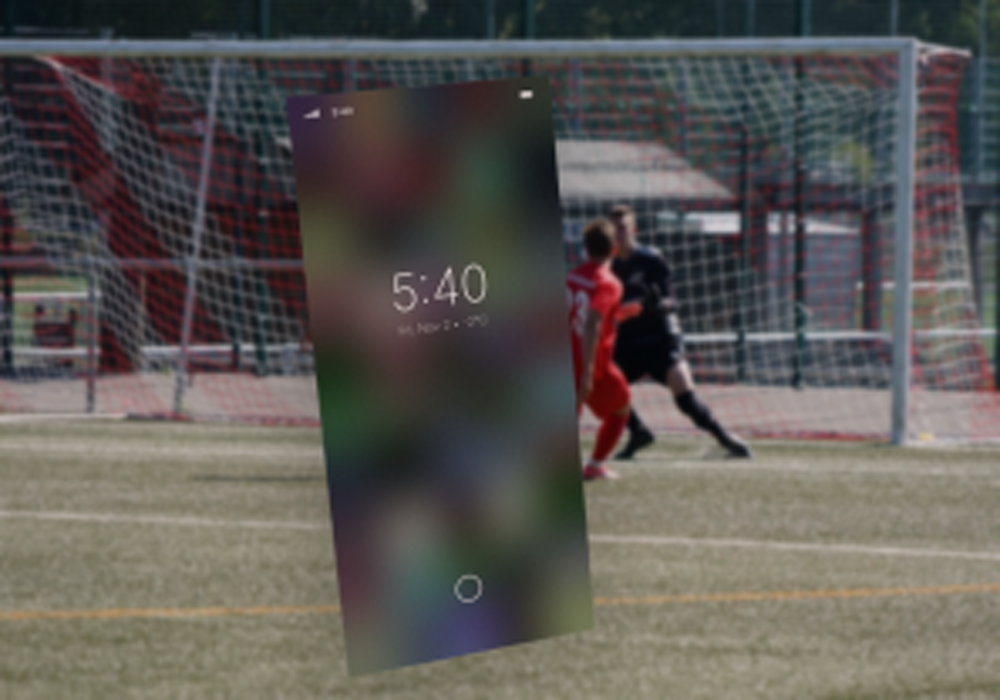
h=5 m=40
